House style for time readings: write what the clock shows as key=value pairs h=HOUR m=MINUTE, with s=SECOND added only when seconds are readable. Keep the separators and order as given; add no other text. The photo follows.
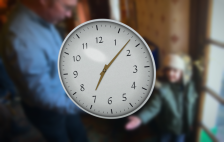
h=7 m=8
